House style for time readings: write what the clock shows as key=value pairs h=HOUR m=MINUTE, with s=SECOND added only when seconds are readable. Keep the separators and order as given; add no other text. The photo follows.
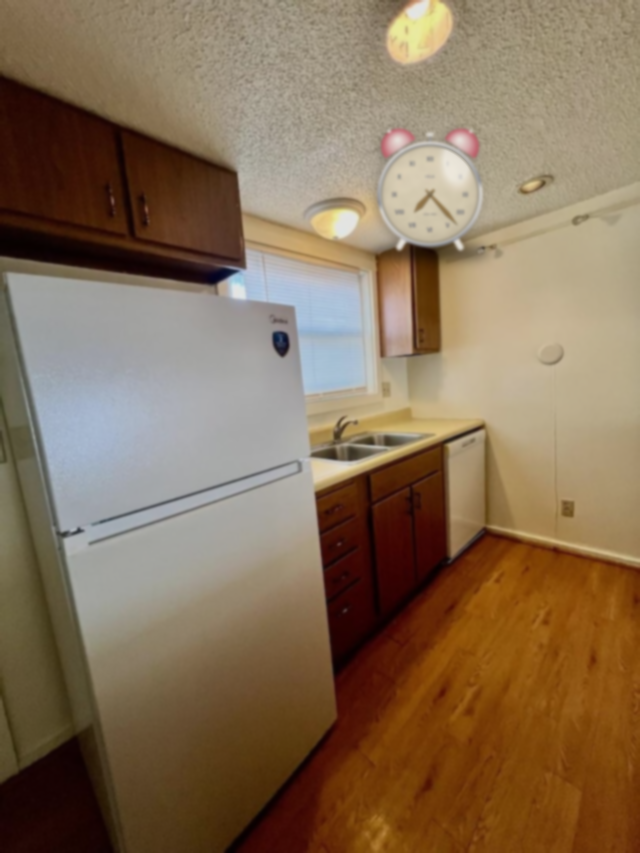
h=7 m=23
